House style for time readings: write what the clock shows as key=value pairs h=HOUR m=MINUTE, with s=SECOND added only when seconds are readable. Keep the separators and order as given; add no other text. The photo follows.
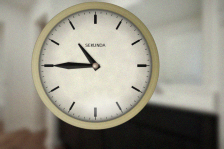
h=10 m=45
